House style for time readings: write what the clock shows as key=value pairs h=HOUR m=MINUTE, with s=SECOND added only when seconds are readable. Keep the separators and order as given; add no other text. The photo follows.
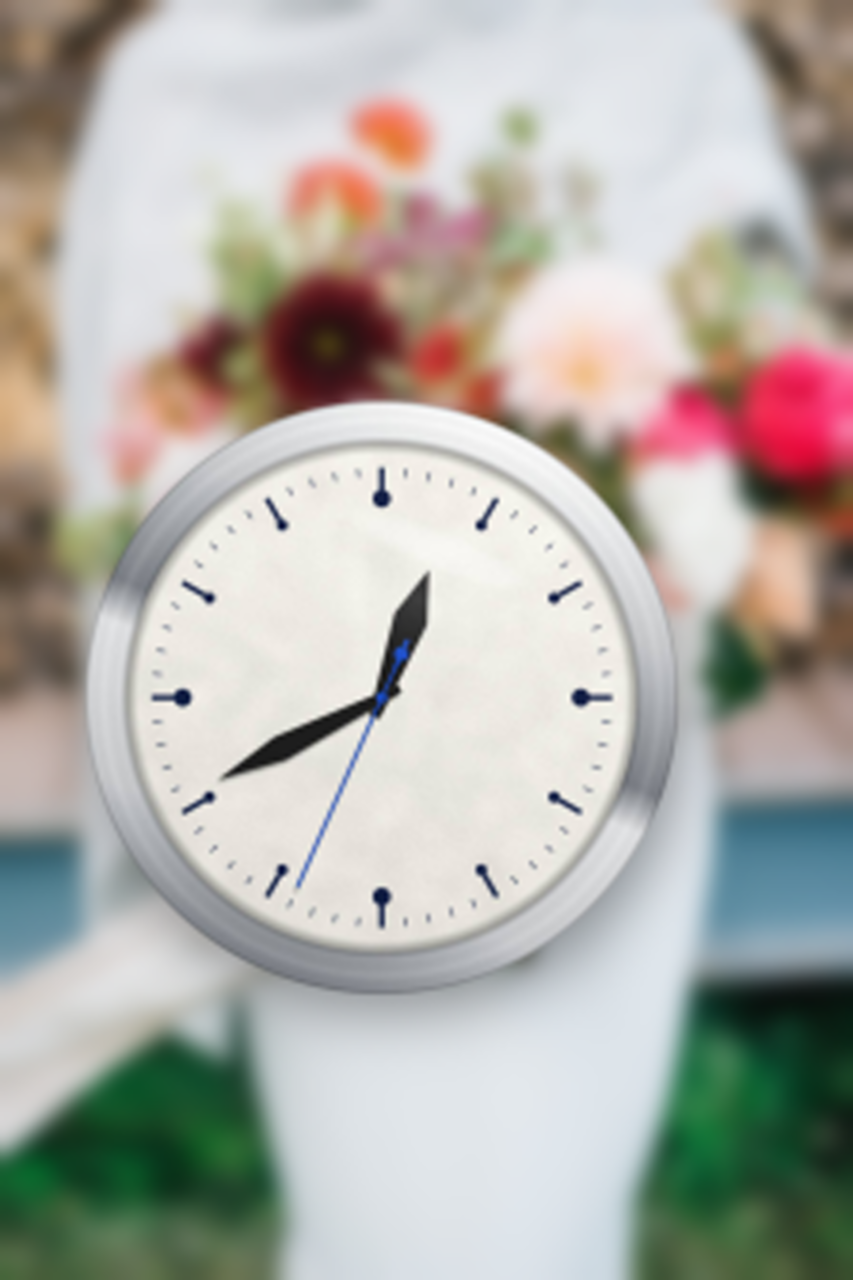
h=12 m=40 s=34
